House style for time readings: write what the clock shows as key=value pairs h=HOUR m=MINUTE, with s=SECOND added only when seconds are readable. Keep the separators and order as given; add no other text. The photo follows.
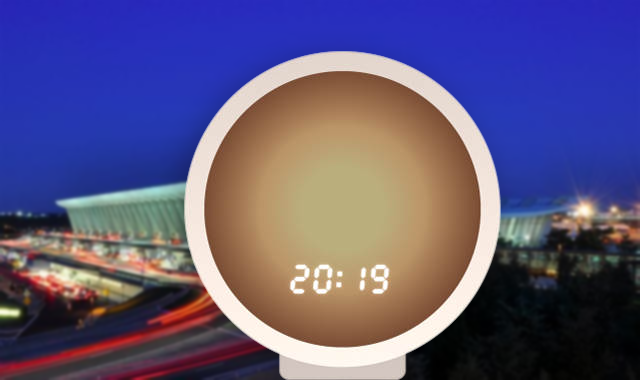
h=20 m=19
